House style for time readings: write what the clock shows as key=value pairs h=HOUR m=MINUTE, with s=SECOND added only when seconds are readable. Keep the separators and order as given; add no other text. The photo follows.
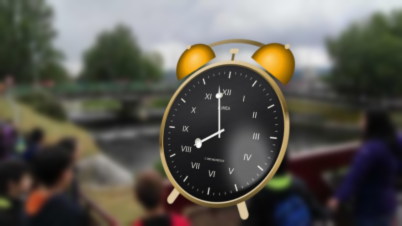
h=7 m=58
